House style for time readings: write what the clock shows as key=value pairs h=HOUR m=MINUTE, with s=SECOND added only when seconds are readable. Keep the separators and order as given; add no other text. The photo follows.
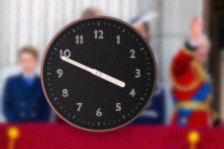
h=3 m=49
